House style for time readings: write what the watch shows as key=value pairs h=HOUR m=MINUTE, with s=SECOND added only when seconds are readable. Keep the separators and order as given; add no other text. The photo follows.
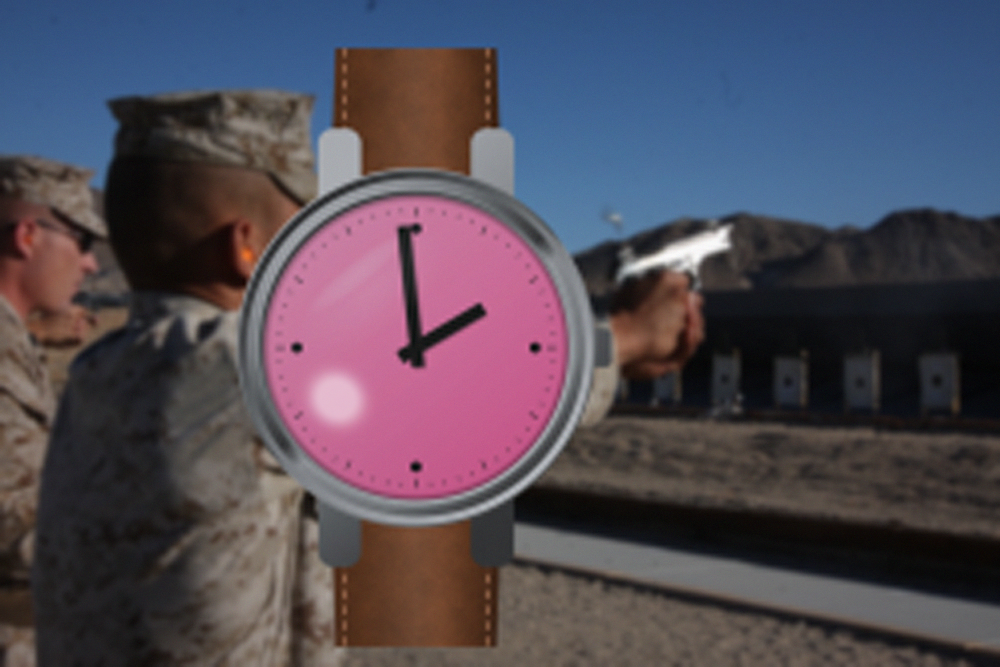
h=1 m=59
